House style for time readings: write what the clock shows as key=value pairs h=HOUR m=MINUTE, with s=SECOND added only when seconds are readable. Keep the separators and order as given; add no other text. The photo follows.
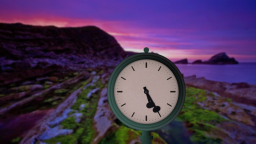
h=5 m=25
